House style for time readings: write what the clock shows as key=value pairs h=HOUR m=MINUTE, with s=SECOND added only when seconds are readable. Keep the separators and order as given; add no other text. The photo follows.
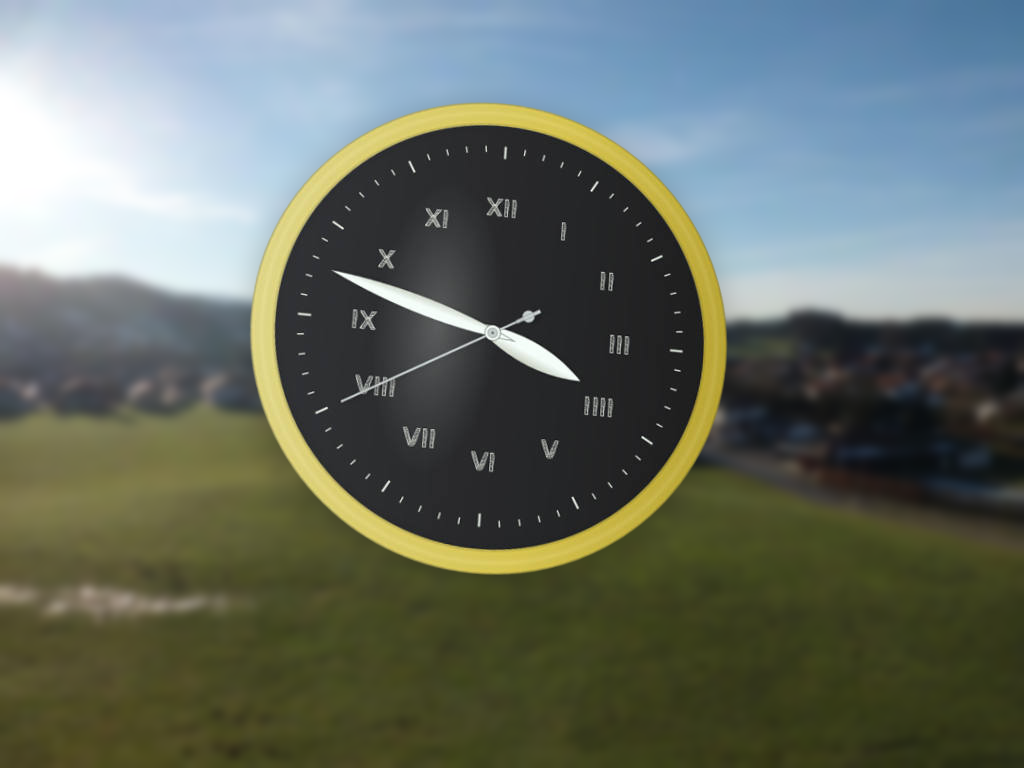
h=3 m=47 s=40
